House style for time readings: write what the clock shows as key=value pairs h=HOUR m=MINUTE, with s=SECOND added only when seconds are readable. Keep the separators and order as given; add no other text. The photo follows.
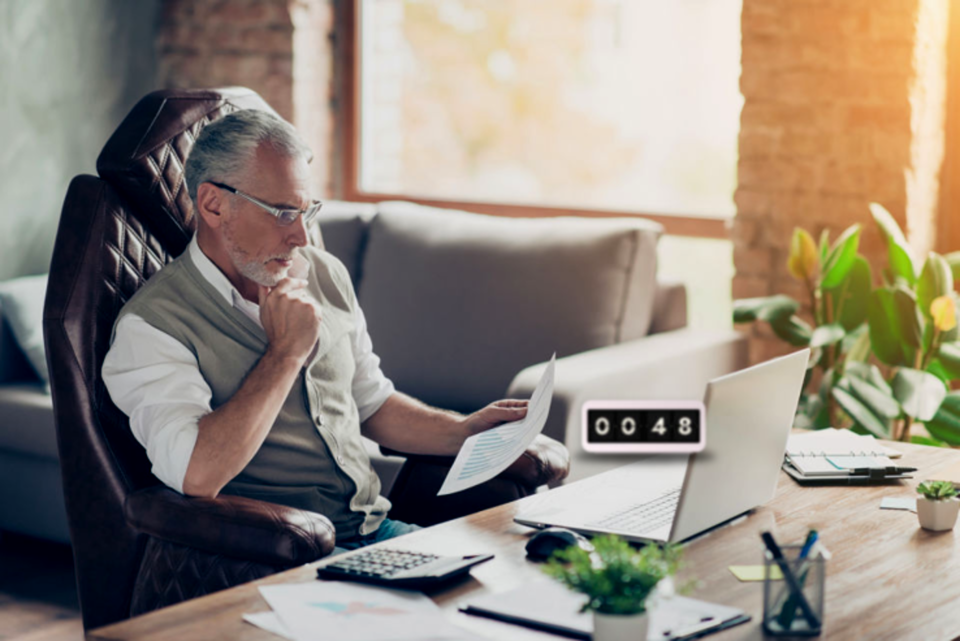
h=0 m=48
